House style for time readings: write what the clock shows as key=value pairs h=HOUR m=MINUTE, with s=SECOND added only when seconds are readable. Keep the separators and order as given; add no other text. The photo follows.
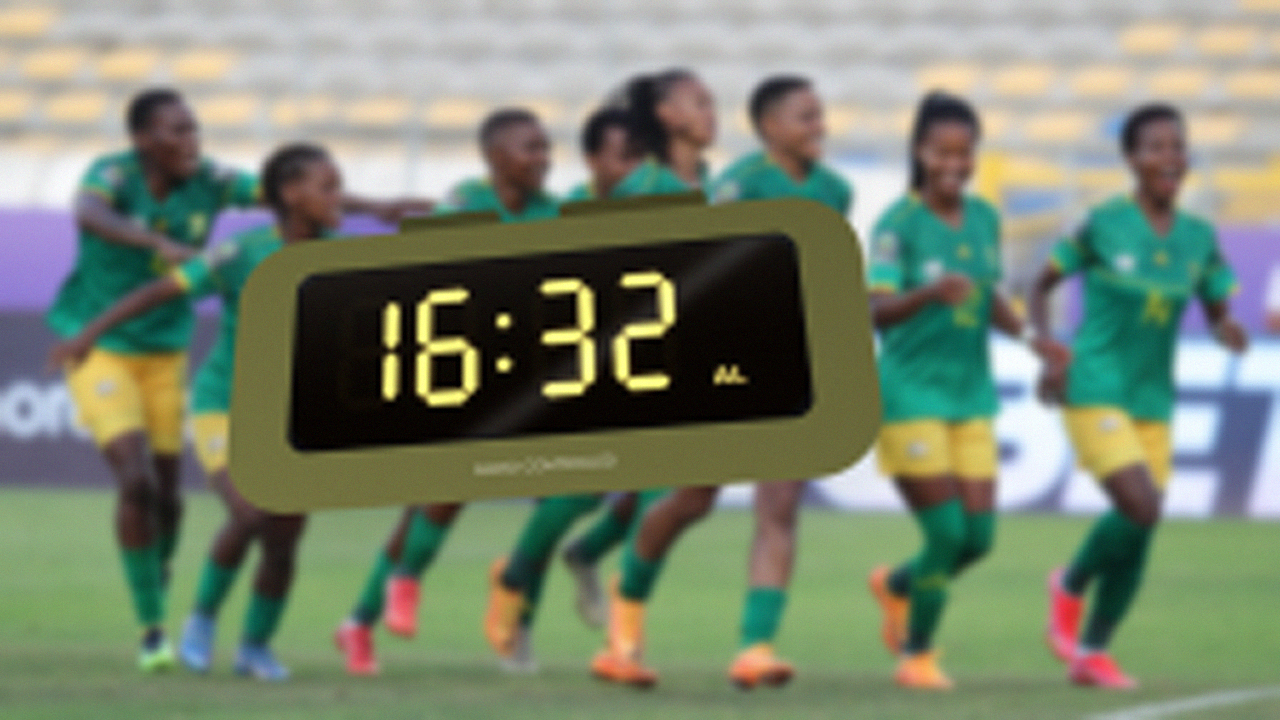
h=16 m=32
